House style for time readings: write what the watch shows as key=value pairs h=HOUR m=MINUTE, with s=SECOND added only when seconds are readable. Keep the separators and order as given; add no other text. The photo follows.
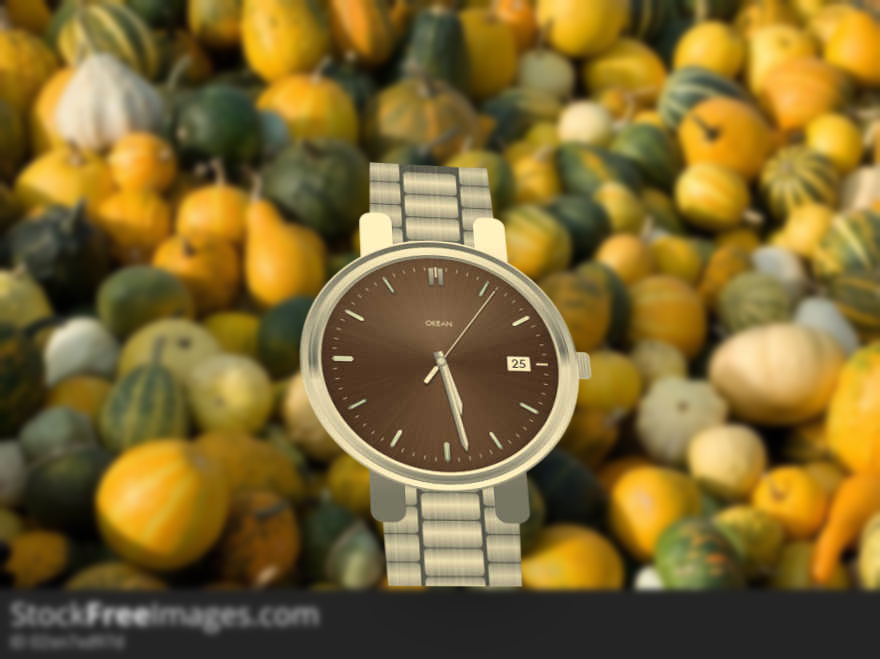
h=5 m=28 s=6
